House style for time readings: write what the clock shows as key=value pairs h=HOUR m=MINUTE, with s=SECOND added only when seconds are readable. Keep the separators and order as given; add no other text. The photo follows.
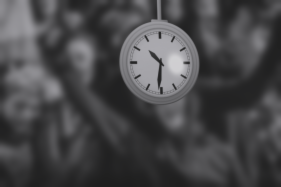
h=10 m=31
